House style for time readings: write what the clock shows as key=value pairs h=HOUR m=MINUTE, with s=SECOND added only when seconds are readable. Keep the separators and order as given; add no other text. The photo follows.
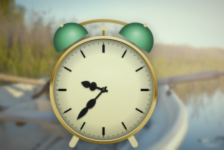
h=9 m=37
